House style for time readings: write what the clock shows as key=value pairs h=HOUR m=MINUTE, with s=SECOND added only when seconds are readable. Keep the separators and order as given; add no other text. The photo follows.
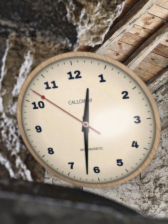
h=12 m=31 s=52
